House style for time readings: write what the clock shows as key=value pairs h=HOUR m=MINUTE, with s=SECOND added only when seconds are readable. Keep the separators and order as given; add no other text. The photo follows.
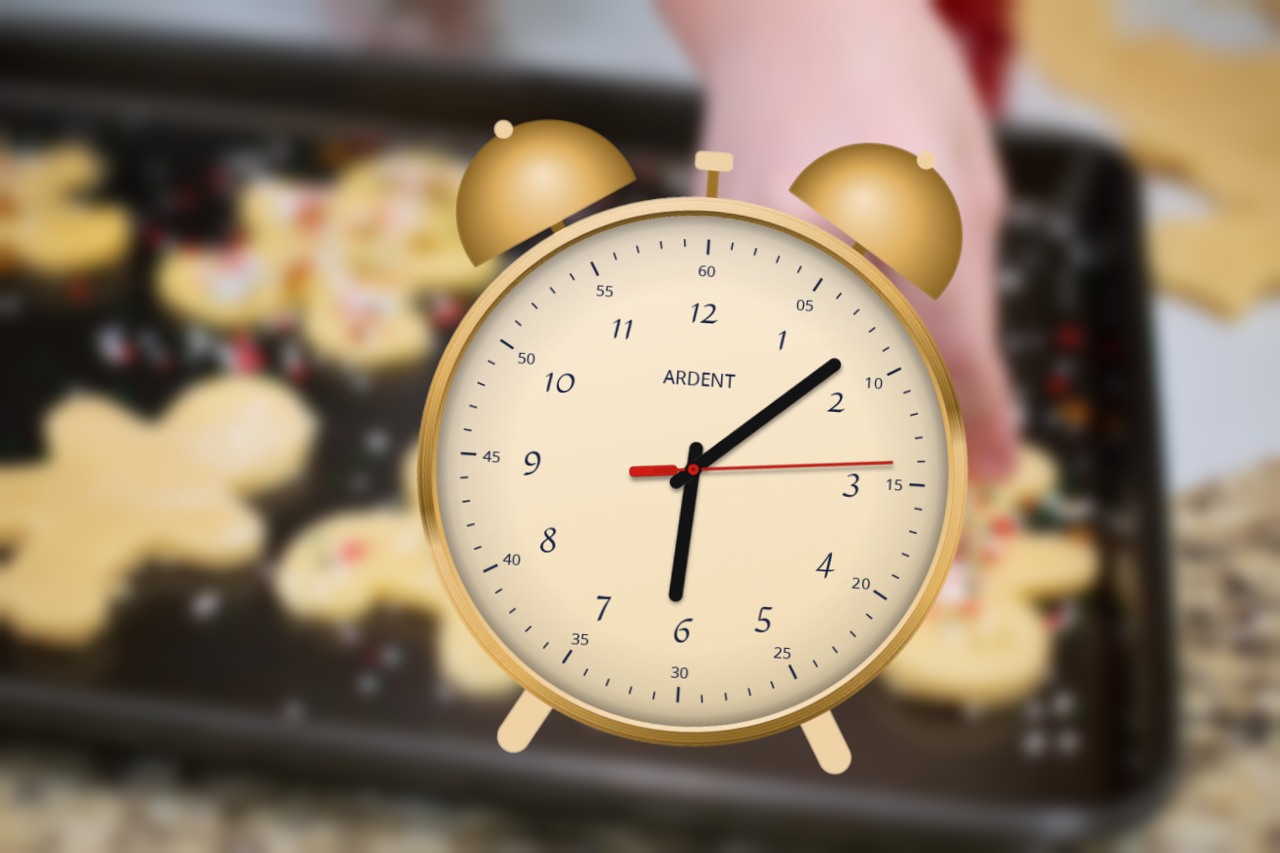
h=6 m=8 s=14
